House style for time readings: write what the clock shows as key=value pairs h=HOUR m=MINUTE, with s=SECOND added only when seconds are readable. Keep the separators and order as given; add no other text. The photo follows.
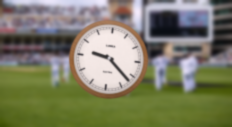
h=9 m=22
